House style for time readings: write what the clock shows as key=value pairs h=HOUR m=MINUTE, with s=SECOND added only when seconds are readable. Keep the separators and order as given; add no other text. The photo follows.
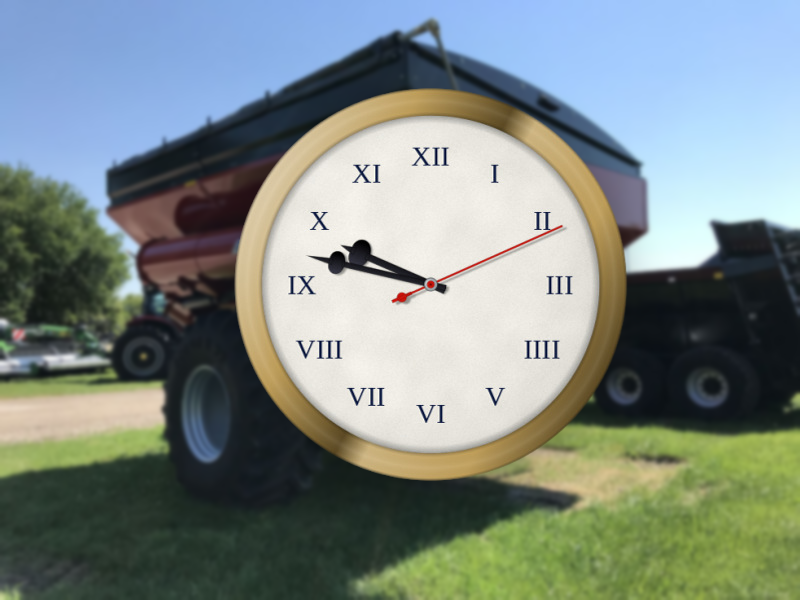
h=9 m=47 s=11
